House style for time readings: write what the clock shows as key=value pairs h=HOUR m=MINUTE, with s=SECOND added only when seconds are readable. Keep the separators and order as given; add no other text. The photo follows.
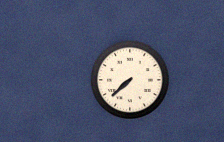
h=7 m=38
